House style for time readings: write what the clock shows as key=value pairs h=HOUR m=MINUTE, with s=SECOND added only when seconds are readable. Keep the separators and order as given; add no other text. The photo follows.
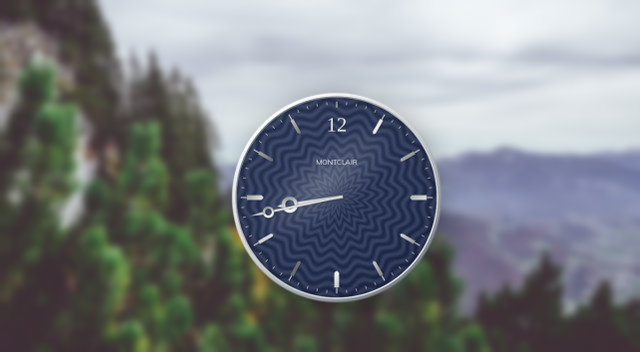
h=8 m=43
